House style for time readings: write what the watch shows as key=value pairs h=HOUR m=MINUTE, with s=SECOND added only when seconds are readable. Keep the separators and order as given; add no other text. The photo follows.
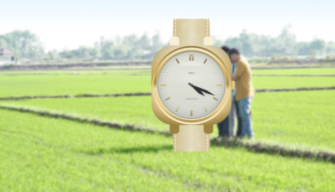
h=4 m=19
